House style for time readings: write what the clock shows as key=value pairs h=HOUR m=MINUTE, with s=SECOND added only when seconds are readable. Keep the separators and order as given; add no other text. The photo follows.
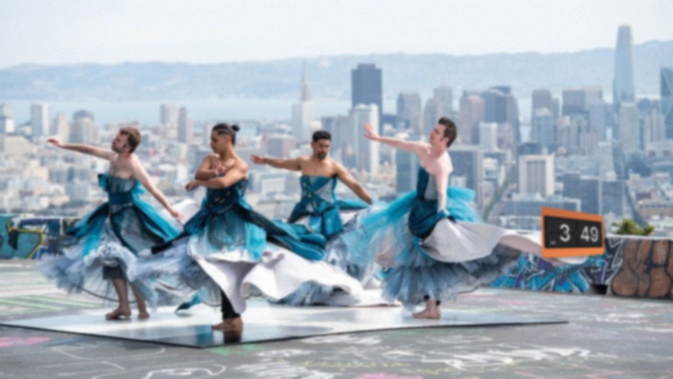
h=3 m=49
